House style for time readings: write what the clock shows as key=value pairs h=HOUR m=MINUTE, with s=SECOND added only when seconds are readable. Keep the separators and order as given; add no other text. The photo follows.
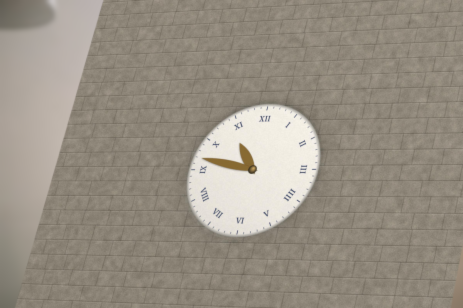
h=10 m=47
